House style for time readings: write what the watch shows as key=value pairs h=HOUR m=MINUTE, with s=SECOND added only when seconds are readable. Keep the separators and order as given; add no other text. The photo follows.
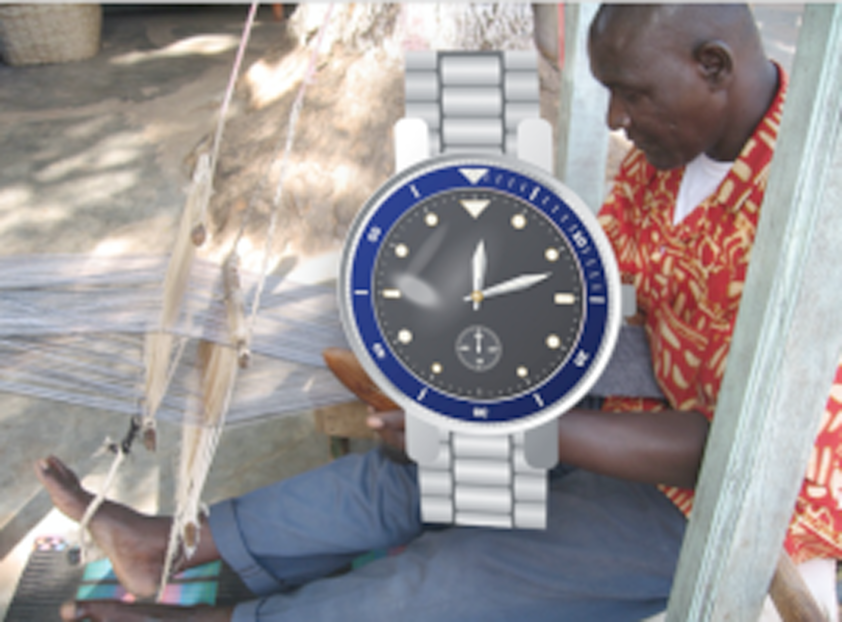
h=12 m=12
